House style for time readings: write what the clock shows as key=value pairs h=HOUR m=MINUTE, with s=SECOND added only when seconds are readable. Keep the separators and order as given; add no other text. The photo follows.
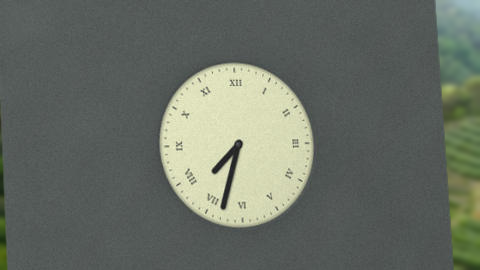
h=7 m=33
